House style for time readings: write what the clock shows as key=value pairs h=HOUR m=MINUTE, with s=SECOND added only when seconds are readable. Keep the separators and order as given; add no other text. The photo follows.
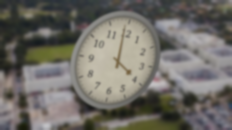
h=3 m=59
